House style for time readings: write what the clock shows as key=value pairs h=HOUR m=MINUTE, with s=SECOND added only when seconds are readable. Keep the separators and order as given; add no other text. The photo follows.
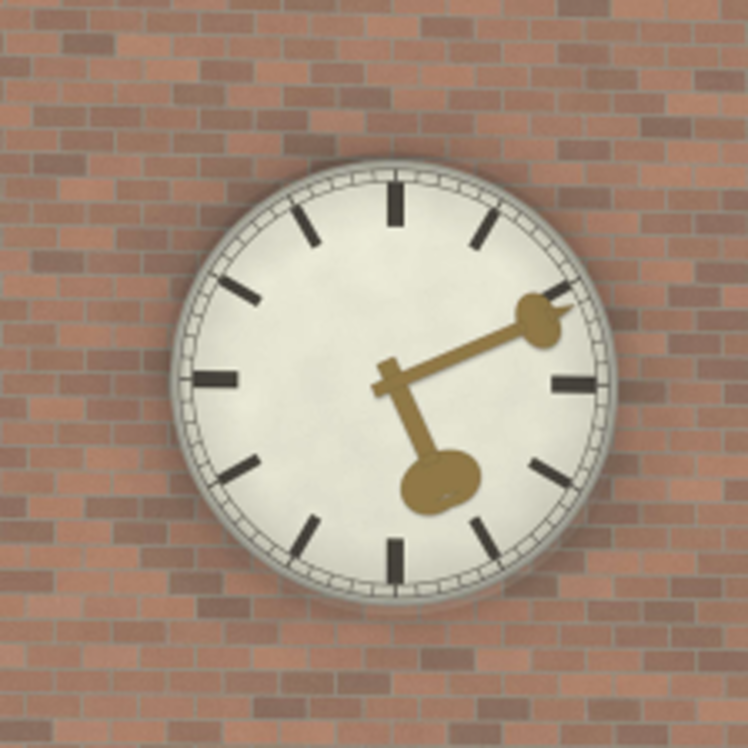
h=5 m=11
